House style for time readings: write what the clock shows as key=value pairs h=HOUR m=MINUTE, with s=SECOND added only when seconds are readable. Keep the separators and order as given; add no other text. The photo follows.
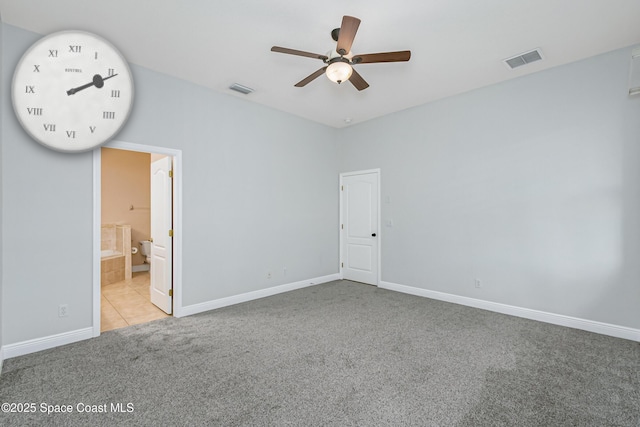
h=2 m=11
